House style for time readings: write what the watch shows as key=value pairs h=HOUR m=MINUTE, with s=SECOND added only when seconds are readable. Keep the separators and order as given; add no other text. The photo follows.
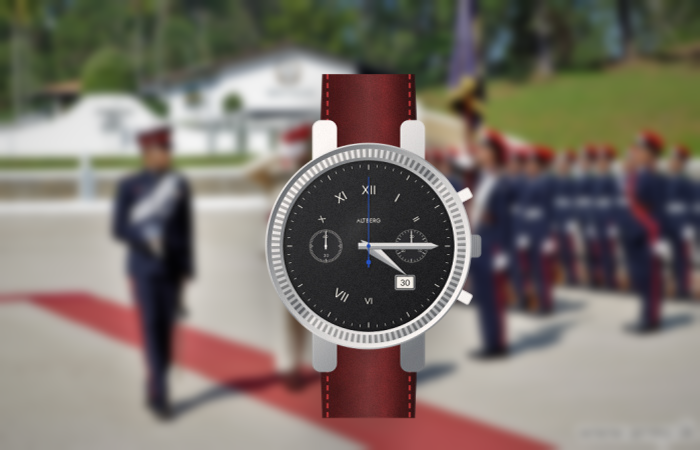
h=4 m=15
